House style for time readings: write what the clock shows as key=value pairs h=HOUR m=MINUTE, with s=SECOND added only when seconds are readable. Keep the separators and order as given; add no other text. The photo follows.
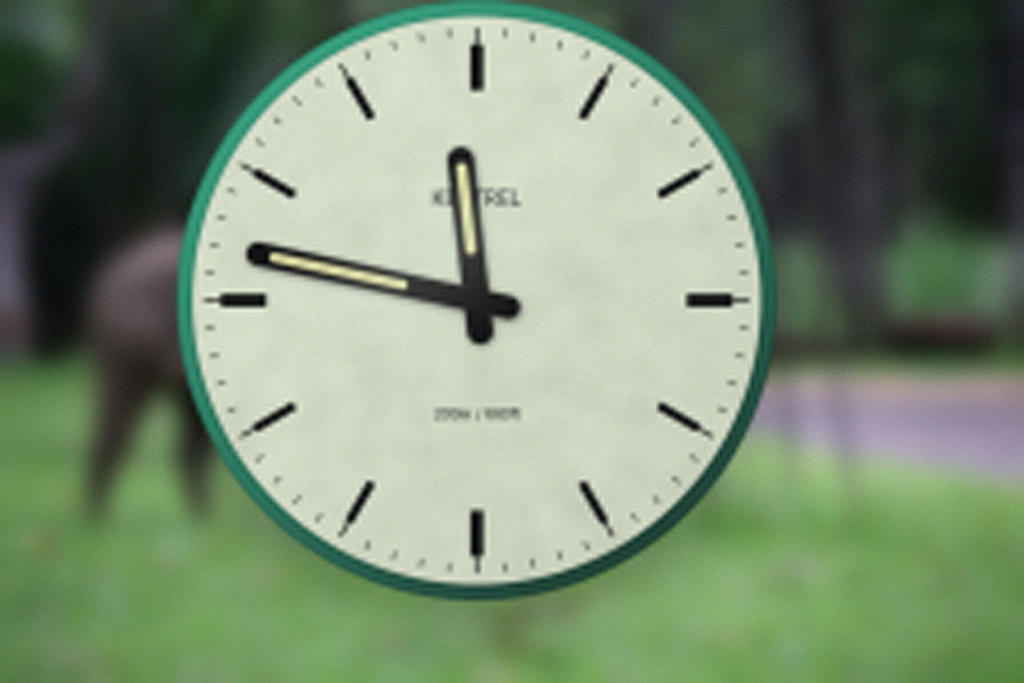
h=11 m=47
